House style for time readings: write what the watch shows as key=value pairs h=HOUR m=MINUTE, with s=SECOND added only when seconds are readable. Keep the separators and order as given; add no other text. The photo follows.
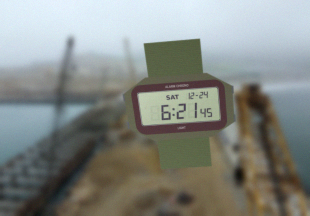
h=6 m=21 s=45
